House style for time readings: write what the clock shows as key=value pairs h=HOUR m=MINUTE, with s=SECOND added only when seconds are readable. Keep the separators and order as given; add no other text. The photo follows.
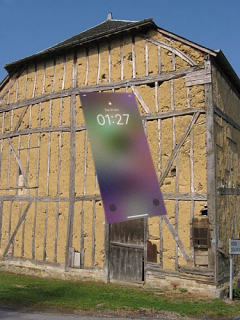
h=1 m=27
